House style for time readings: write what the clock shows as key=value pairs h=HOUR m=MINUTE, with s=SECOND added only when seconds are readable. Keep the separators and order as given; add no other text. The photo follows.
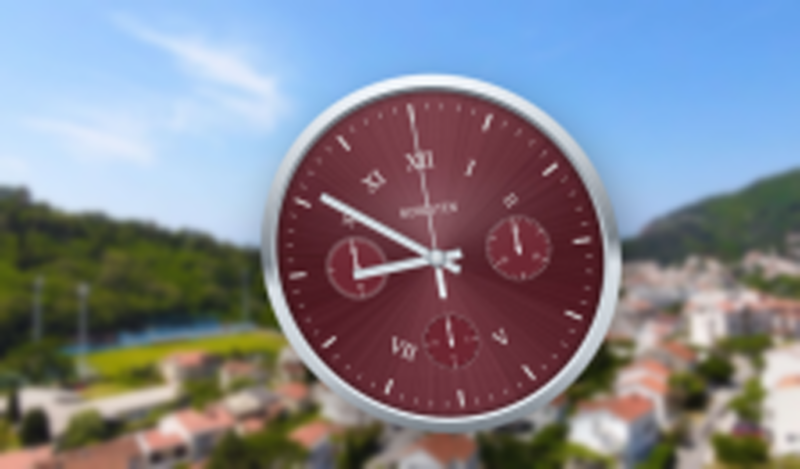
h=8 m=51
